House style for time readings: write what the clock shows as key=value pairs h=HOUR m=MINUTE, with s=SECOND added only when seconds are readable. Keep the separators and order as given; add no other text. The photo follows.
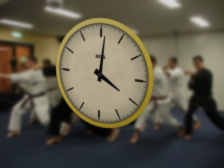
h=4 m=1
